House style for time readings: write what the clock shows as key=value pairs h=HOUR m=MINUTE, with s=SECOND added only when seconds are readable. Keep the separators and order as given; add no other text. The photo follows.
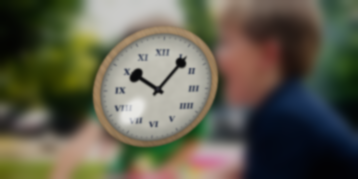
h=10 m=6
